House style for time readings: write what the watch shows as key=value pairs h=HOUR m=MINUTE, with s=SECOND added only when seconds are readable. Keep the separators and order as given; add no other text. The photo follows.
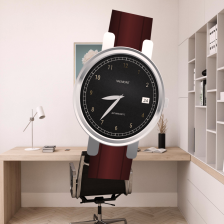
h=8 m=36
